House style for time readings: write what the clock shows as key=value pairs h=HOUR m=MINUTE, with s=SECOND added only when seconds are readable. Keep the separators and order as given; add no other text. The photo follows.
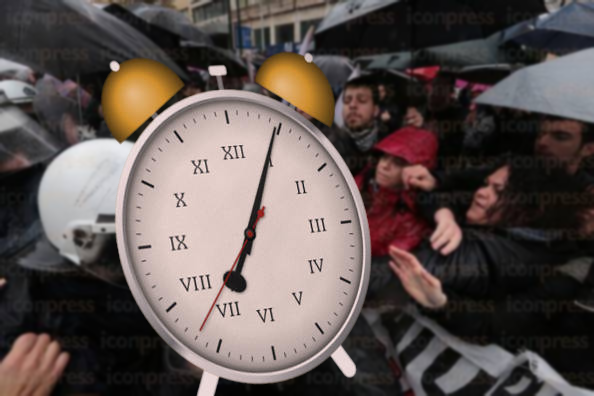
h=7 m=4 s=37
